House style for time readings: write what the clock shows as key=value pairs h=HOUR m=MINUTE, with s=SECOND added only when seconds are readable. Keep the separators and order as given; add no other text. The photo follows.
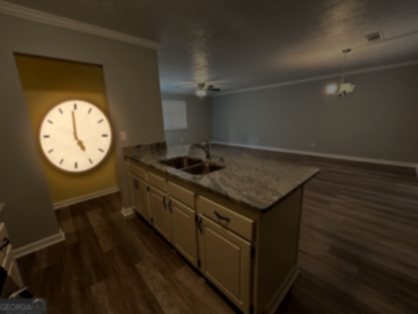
h=4 m=59
